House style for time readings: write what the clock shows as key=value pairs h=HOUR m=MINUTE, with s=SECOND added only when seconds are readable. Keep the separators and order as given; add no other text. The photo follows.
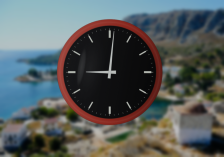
h=9 m=1
